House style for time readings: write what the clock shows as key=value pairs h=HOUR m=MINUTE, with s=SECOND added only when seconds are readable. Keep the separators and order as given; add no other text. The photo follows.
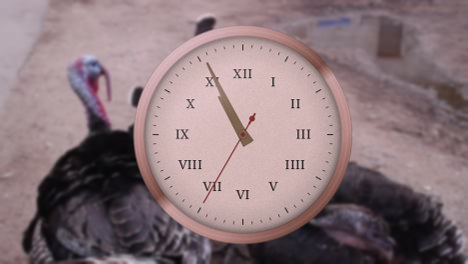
h=10 m=55 s=35
